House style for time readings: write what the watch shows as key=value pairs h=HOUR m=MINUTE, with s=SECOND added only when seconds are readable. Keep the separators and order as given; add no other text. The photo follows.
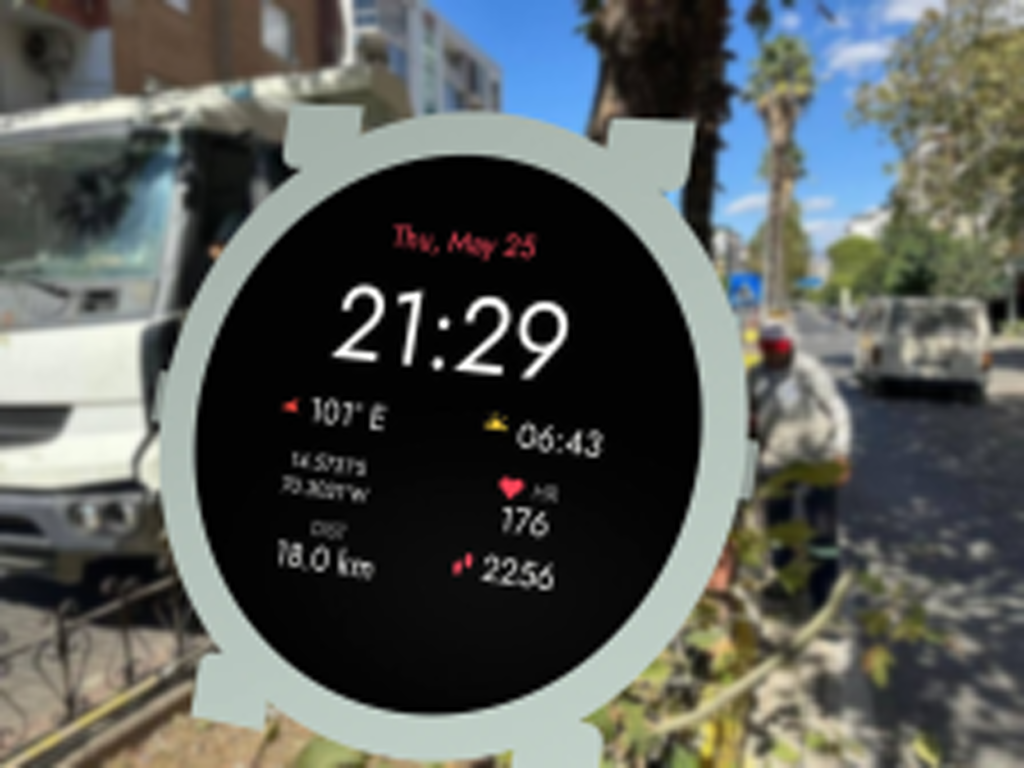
h=21 m=29
